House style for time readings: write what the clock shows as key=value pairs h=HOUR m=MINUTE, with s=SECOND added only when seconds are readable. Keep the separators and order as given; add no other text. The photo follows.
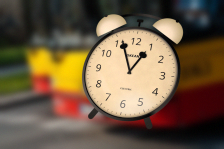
h=12 m=56
